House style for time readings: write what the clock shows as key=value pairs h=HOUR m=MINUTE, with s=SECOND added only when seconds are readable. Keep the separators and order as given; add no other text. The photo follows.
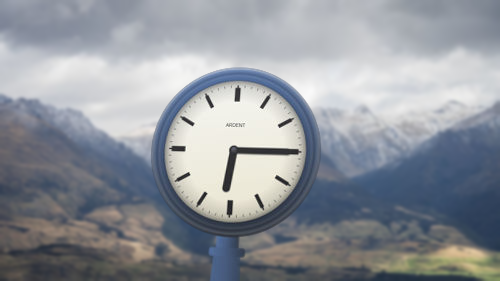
h=6 m=15
